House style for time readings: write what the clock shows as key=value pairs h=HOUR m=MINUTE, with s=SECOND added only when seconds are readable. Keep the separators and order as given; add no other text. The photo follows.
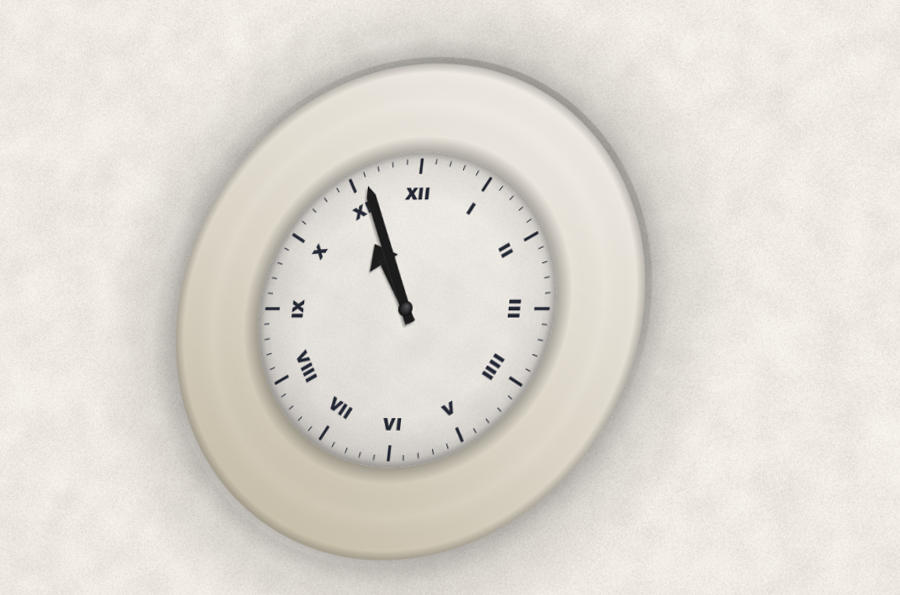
h=10 m=56
